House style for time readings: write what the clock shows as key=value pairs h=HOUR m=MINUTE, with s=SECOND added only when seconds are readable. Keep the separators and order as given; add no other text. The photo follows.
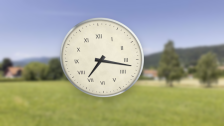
h=7 m=17
